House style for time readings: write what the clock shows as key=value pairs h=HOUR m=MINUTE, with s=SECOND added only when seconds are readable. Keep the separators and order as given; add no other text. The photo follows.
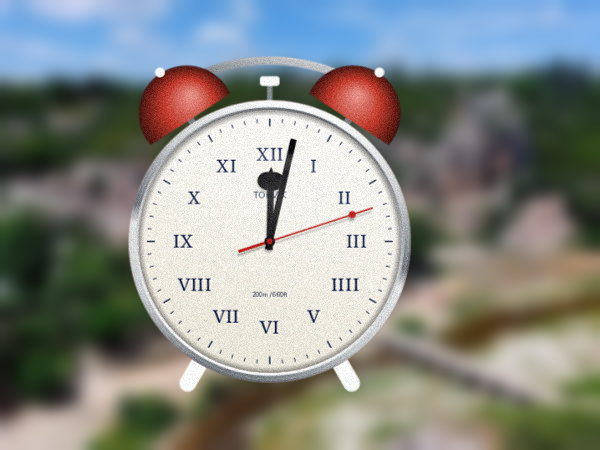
h=12 m=2 s=12
